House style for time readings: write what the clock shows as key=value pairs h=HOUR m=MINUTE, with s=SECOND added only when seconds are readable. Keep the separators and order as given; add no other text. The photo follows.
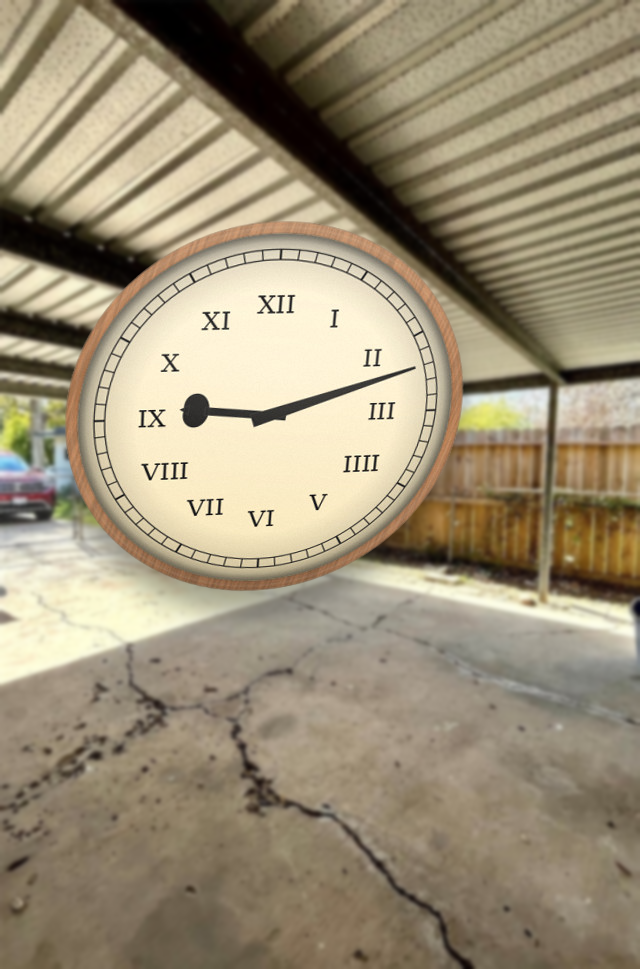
h=9 m=12
